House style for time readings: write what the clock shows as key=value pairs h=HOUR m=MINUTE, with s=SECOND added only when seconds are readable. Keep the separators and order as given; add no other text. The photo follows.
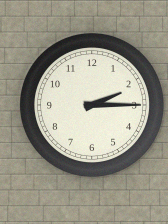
h=2 m=15
